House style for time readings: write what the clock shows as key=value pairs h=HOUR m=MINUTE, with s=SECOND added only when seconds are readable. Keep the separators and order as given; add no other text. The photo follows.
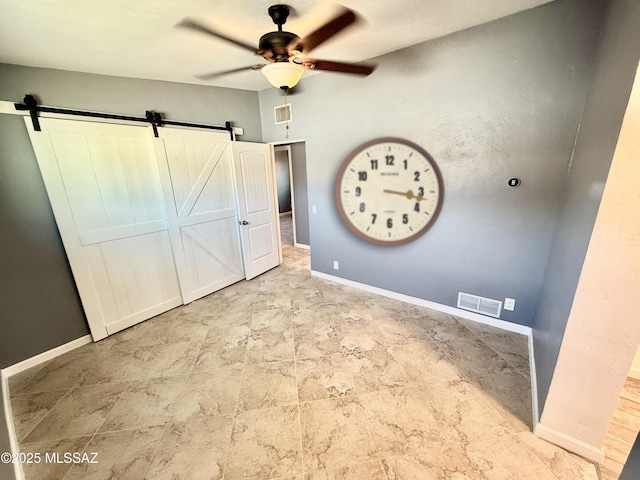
h=3 m=17
